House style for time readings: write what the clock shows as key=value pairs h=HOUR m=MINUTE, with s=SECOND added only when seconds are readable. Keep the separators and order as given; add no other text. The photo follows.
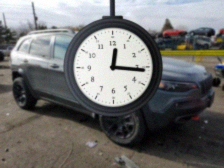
h=12 m=16
